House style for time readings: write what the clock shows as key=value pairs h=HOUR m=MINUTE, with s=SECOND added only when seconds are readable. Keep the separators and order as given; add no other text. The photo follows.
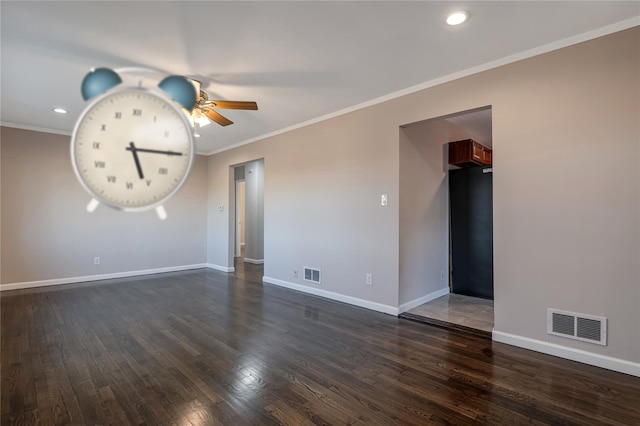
h=5 m=15
